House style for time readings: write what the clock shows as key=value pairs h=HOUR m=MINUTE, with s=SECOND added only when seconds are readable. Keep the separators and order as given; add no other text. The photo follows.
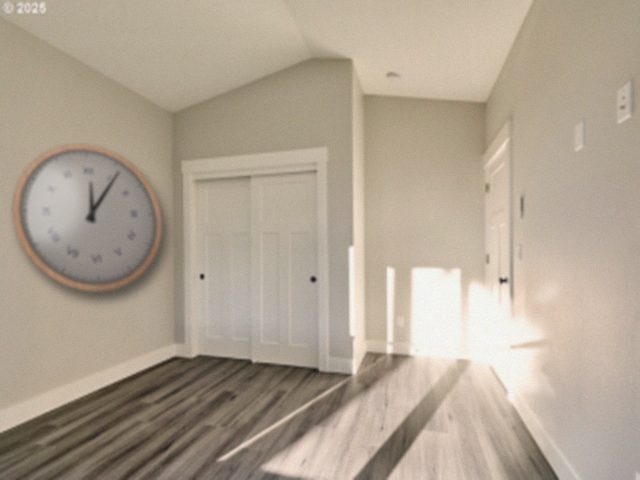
h=12 m=6
